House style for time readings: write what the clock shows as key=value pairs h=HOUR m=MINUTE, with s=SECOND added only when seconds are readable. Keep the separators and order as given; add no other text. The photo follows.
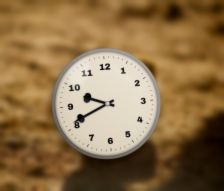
h=9 m=41
